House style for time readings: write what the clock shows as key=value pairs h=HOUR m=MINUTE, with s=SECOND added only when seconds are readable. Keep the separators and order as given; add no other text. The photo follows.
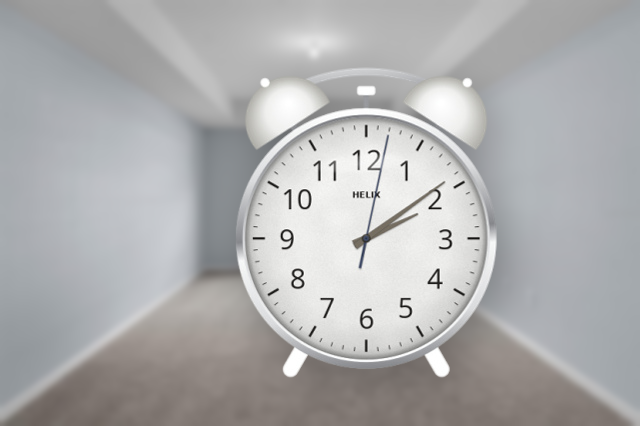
h=2 m=9 s=2
